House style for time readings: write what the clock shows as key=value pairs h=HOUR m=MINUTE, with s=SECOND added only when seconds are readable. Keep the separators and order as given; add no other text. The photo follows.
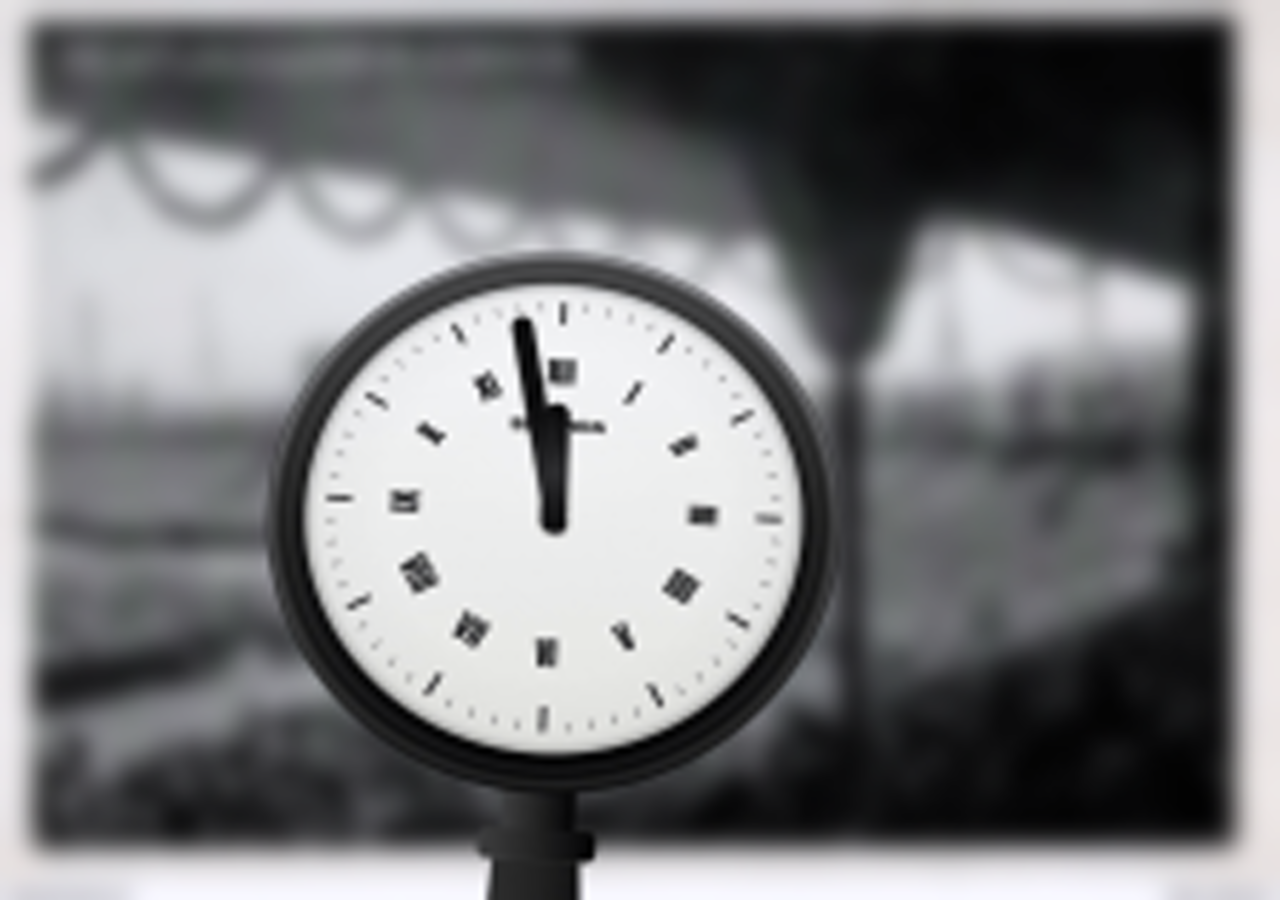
h=11 m=58
